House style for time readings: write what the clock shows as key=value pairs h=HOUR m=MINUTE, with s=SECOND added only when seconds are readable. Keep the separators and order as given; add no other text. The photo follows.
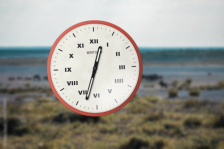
h=12 m=33
